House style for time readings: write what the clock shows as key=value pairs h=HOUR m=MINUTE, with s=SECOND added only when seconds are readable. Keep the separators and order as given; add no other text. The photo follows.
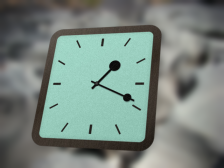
h=1 m=19
